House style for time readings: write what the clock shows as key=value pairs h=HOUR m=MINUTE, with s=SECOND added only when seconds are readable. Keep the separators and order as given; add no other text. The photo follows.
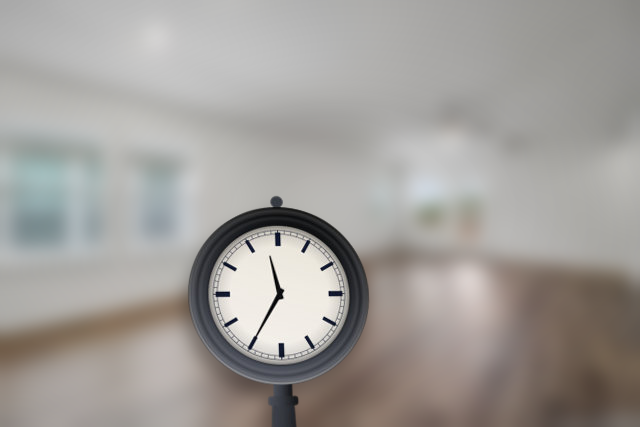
h=11 m=35
